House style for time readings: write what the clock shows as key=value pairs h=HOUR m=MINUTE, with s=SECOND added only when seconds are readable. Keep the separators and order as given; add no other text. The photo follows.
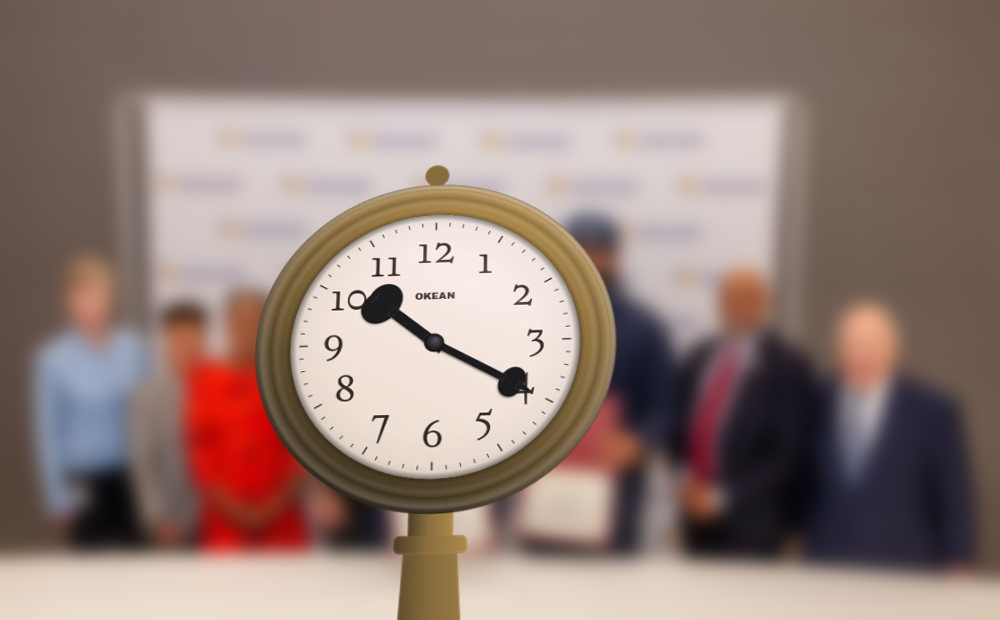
h=10 m=20
